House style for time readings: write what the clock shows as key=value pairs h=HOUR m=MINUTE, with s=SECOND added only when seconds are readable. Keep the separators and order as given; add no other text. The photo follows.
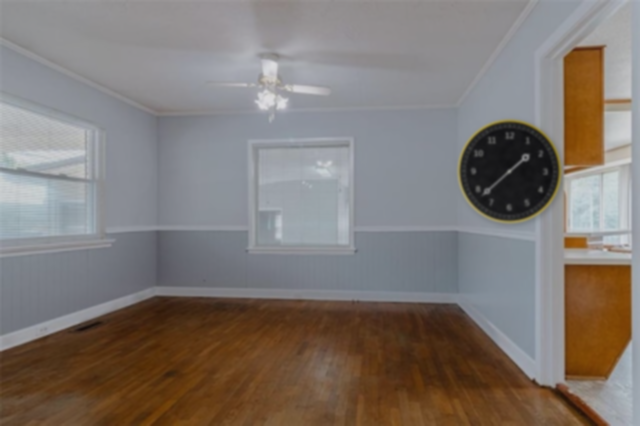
h=1 m=38
